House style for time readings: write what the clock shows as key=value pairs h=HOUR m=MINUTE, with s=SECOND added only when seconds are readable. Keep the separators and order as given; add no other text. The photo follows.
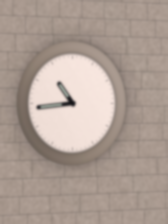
h=10 m=44
